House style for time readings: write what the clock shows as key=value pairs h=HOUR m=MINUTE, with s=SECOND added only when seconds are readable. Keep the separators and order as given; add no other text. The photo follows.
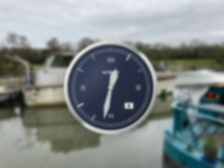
h=12 m=32
